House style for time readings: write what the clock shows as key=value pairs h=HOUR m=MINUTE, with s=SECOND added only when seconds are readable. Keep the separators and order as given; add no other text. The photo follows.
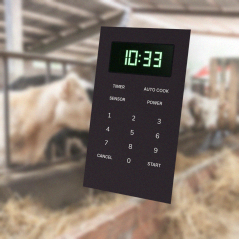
h=10 m=33
